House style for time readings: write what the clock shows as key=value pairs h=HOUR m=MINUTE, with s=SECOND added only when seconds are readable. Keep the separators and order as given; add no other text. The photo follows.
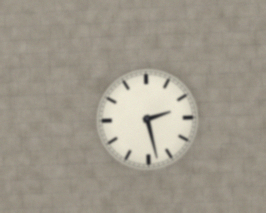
h=2 m=28
